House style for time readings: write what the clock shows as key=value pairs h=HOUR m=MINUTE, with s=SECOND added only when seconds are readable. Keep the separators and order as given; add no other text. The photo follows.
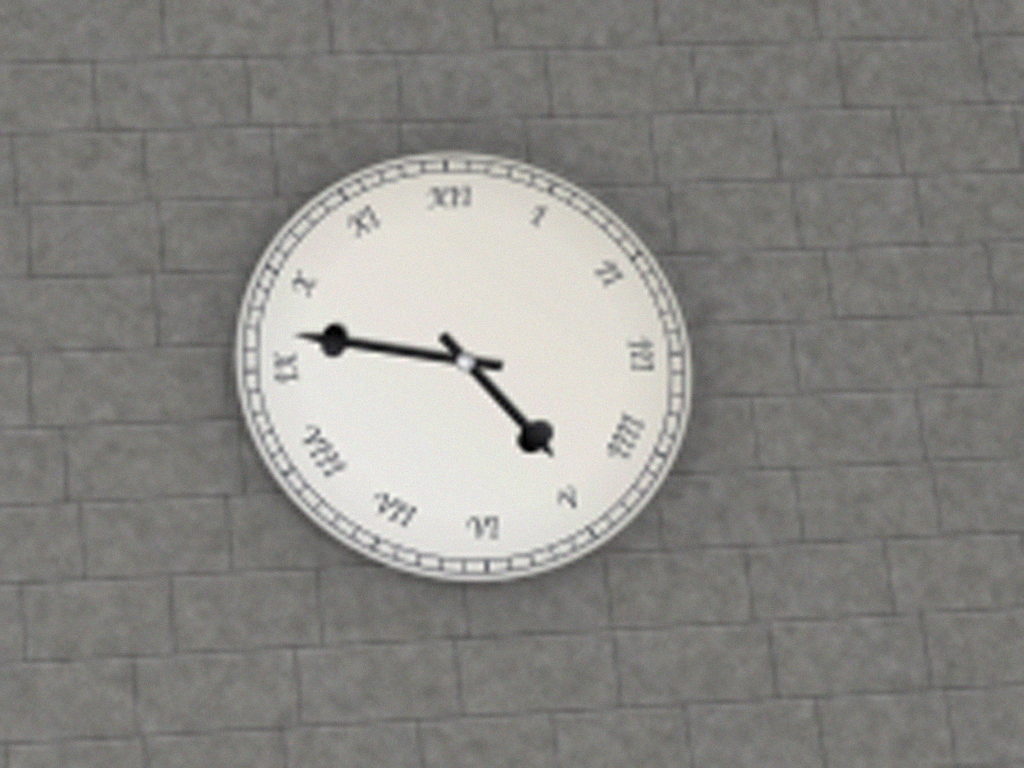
h=4 m=47
